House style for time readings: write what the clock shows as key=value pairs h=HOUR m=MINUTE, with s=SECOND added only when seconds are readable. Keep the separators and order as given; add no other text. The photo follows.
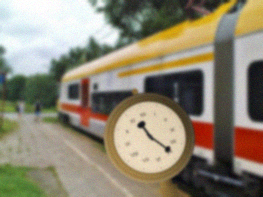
h=11 m=24
